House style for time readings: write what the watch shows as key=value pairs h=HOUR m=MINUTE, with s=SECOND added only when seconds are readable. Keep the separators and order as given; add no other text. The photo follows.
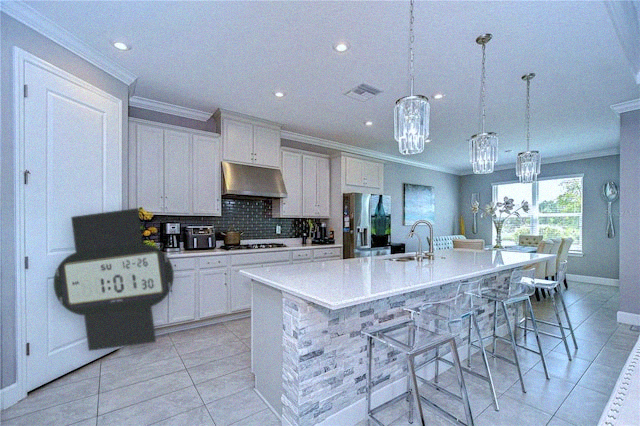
h=1 m=1 s=30
